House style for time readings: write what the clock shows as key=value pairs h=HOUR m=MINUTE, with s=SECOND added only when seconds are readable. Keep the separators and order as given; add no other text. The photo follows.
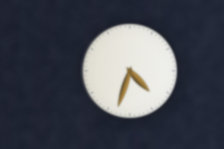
h=4 m=33
